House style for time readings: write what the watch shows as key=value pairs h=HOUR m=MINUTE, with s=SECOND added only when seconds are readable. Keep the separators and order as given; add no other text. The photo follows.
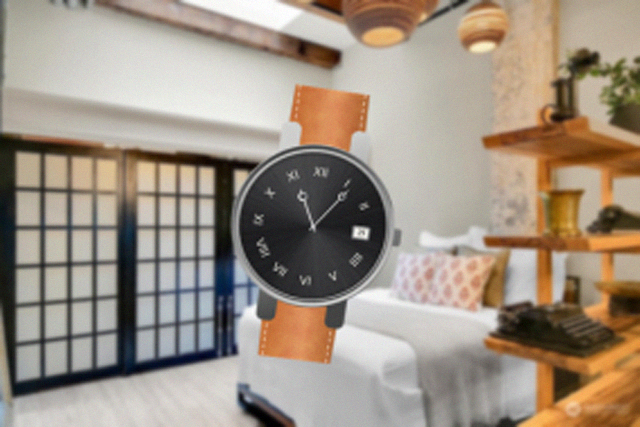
h=11 m=6
